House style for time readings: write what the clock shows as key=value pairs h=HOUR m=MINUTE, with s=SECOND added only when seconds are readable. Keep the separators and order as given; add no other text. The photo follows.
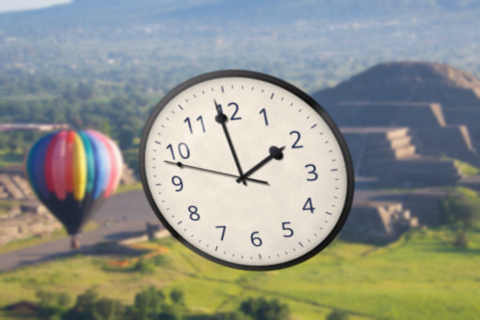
h=1 m=58 s=48
